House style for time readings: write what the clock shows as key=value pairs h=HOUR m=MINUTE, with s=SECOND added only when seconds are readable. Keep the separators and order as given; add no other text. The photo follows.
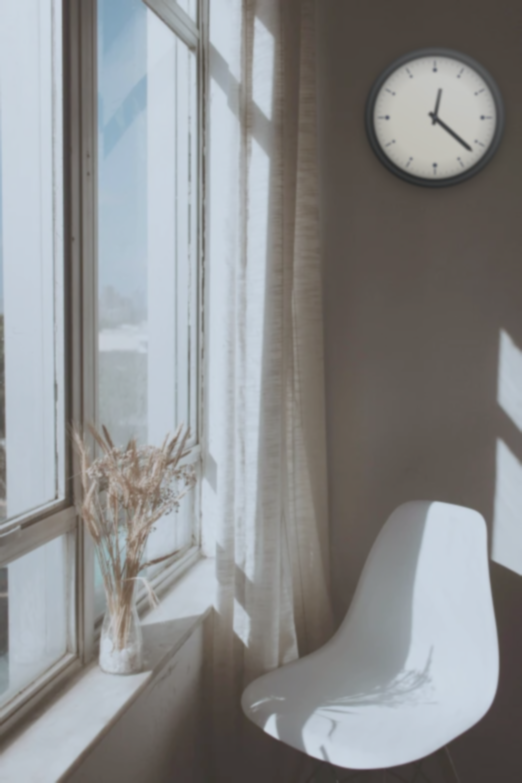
h=12 m=22
